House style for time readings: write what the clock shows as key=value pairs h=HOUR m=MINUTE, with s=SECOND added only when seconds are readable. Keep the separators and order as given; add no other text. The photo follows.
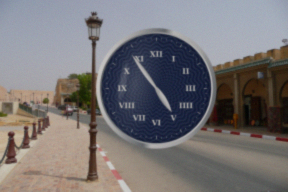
h=4 m=54
